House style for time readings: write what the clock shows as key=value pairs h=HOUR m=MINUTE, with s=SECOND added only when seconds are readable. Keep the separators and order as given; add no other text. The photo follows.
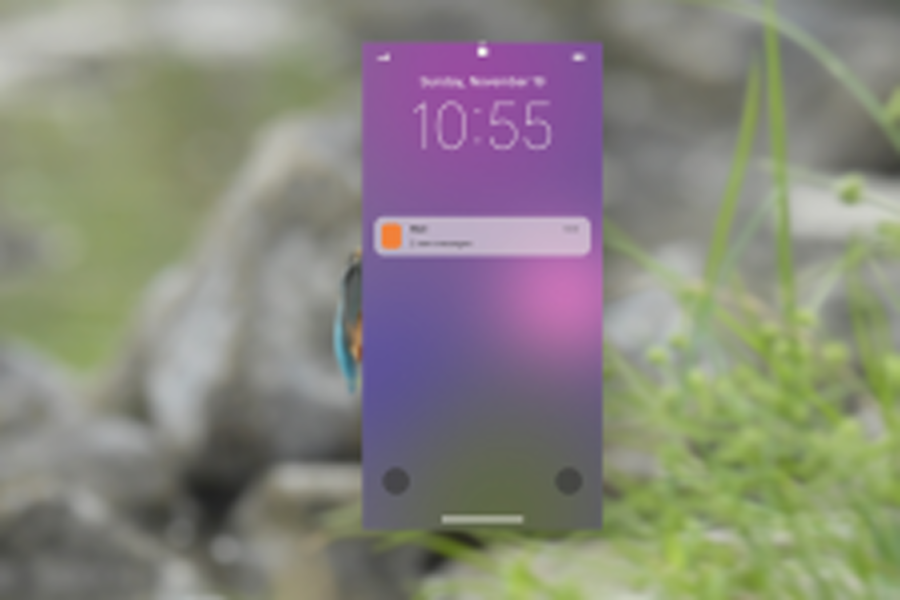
h=10 m=55
